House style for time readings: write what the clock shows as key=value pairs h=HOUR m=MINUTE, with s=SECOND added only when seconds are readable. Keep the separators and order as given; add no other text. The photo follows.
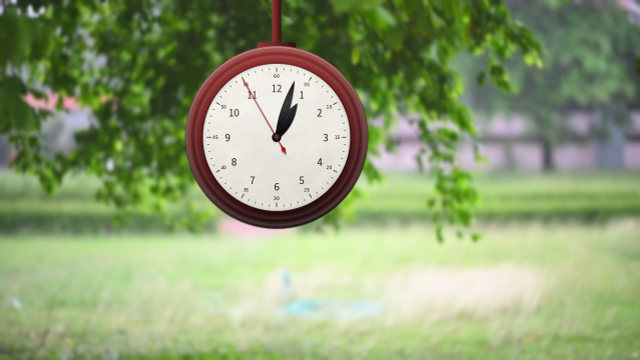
h=1 m=2 s=55
